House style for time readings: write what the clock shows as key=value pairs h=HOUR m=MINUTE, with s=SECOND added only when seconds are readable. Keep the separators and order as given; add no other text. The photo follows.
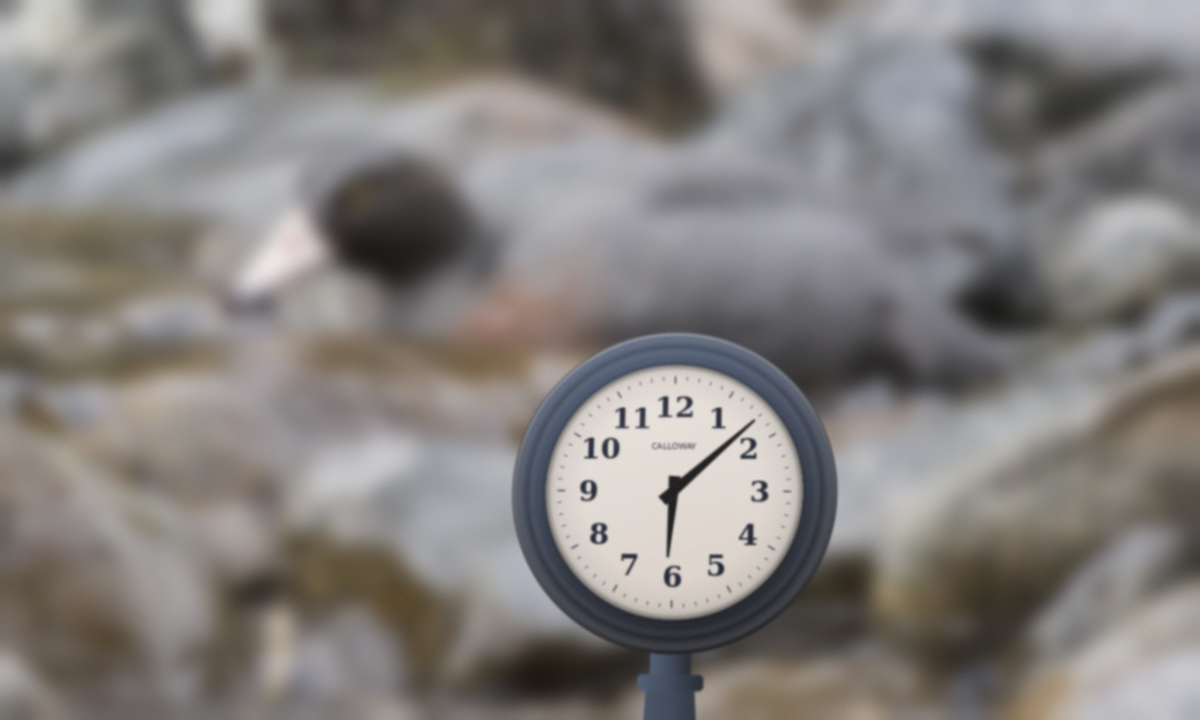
h=6 m=8
